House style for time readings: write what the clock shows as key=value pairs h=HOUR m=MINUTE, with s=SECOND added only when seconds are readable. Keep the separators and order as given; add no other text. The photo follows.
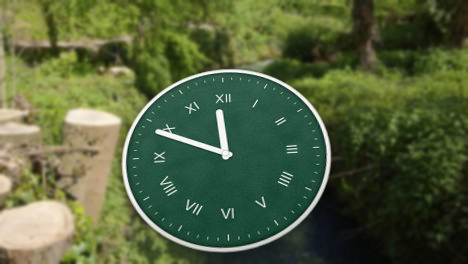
h=11 m=49
